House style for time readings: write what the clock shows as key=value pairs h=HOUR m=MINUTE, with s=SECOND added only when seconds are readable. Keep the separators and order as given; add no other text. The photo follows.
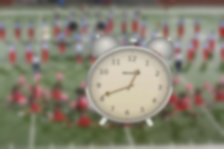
h=12 m=41
